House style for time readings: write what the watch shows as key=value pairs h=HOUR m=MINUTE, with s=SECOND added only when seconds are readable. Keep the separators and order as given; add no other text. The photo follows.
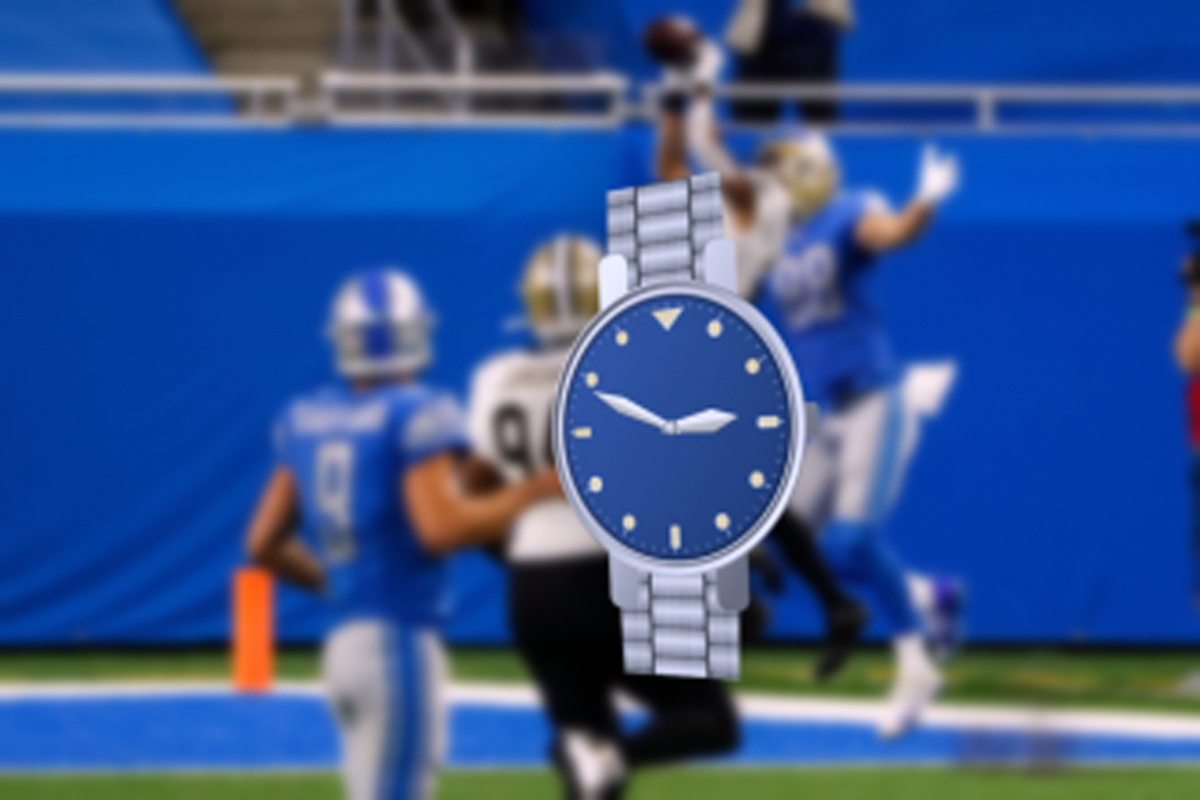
h=2 m=49
